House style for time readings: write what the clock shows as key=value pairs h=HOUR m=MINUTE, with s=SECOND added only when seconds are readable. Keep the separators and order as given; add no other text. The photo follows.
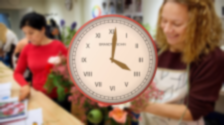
h=4 m=1
